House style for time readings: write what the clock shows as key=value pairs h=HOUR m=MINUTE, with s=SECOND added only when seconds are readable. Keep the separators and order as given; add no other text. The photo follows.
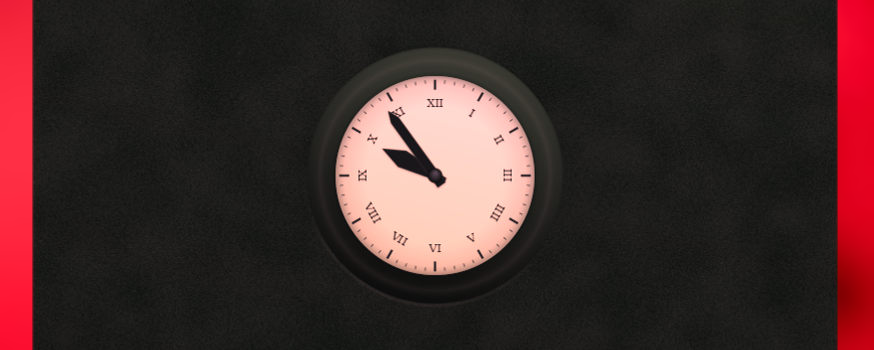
h=9 m=54
